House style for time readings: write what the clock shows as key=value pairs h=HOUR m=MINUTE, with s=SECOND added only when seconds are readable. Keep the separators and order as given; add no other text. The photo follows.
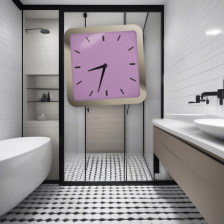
h=8 m=33
